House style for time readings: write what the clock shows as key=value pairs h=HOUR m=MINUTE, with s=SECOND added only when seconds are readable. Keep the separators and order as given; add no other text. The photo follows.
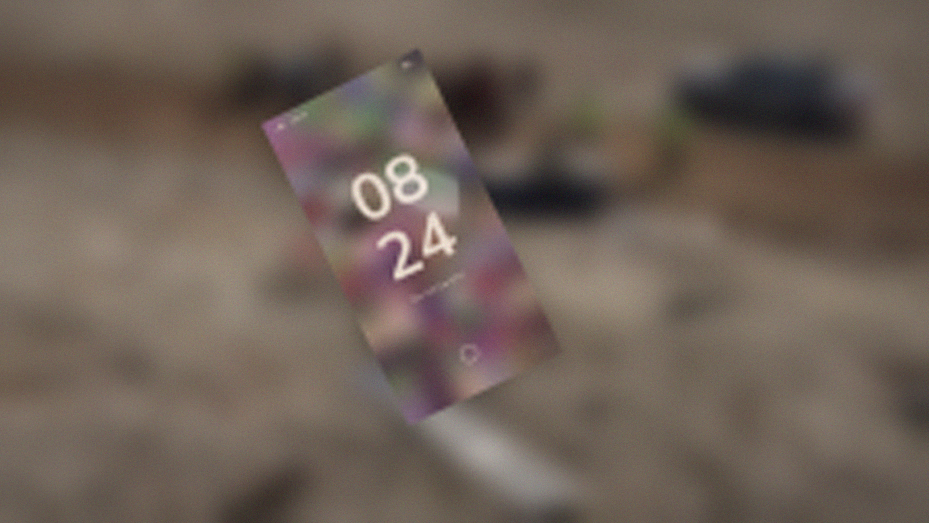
h=8 m=24
